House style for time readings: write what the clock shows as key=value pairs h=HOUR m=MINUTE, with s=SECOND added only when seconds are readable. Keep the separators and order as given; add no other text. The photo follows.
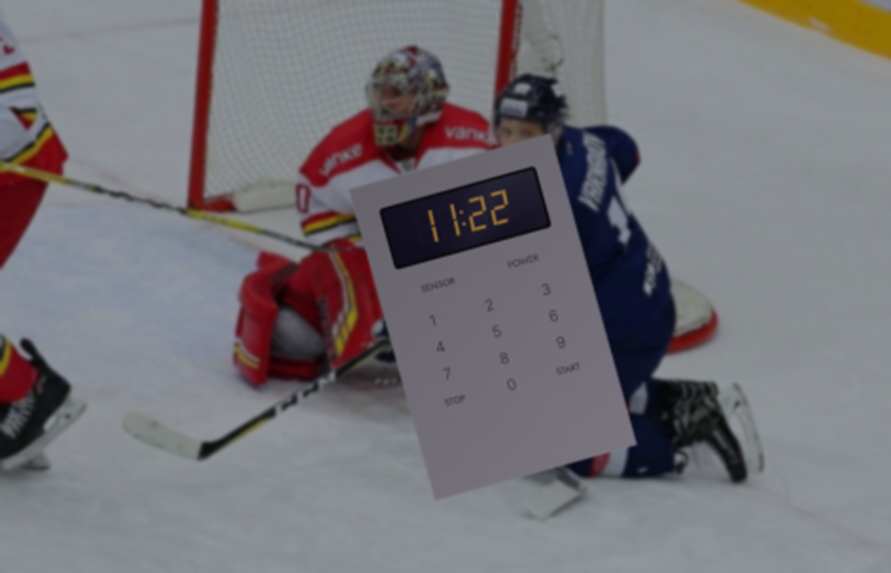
h=11 m=22
